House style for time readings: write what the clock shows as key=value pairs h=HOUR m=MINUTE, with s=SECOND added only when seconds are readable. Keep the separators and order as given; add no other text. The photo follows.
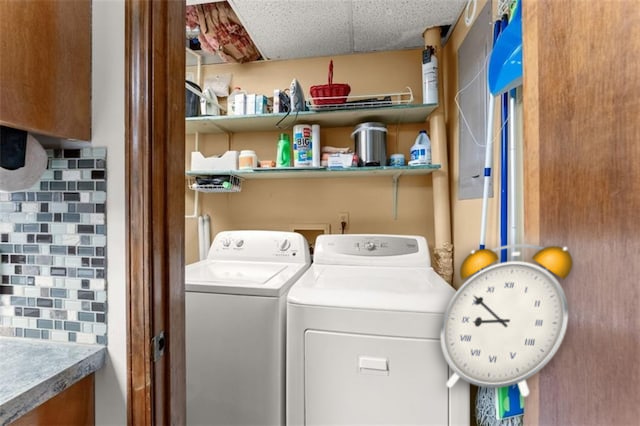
h=8 m=51
